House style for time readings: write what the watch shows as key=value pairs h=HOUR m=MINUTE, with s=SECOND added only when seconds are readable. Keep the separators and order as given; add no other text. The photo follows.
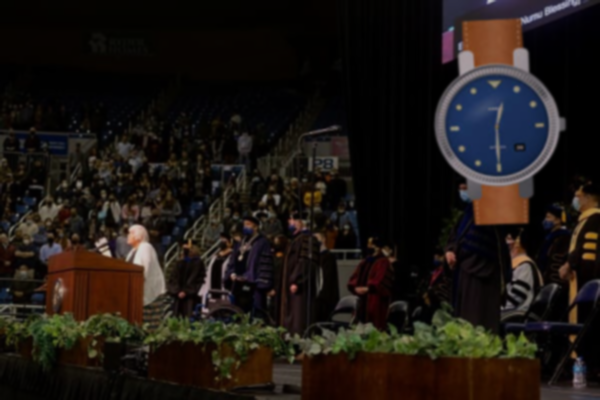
h=12 m=30
